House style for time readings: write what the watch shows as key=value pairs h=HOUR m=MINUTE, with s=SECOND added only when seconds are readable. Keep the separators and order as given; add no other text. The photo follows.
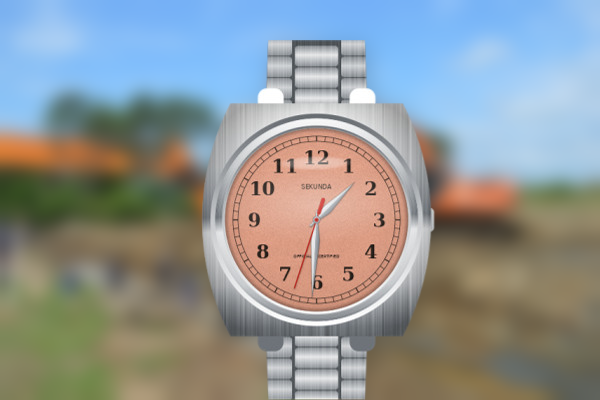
h=1 m=30 s=33
